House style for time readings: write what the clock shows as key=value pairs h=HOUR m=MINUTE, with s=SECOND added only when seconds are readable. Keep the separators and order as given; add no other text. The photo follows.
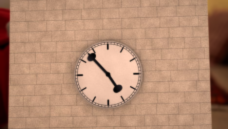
h=4 m=53
